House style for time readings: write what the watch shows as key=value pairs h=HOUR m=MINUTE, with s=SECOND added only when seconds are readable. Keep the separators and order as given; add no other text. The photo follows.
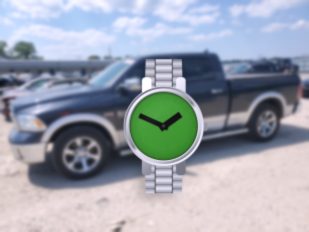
h=1 m=49
